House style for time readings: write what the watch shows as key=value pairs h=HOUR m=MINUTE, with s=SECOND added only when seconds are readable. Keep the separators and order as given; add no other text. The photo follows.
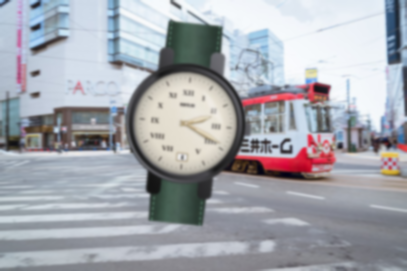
h=2 m=19
